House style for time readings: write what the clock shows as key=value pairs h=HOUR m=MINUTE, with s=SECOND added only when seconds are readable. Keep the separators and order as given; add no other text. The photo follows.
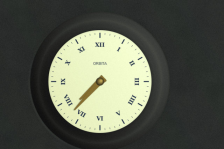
h=7 m=37
